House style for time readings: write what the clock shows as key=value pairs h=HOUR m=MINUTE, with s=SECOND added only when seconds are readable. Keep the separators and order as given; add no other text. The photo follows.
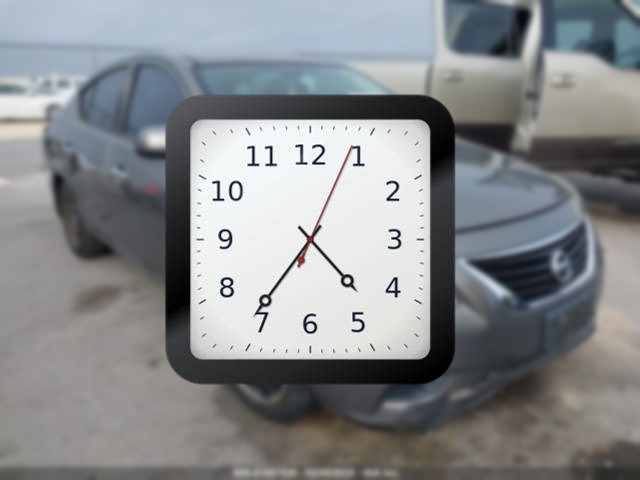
h=4 m=36 s=4
